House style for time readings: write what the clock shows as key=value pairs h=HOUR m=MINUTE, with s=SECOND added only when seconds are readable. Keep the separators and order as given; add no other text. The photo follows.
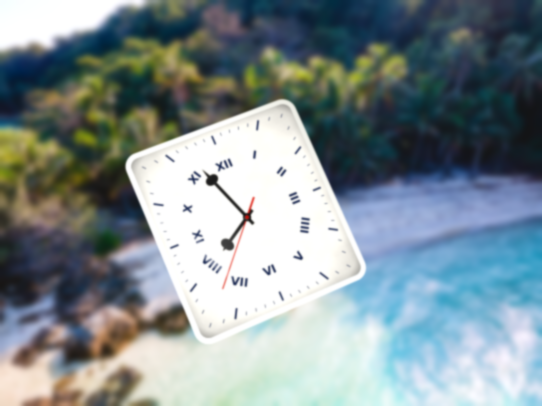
h=7 m=56 s=37
